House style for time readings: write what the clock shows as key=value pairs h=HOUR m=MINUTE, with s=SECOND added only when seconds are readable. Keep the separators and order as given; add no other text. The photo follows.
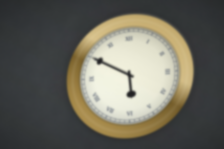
h=5 m=50
